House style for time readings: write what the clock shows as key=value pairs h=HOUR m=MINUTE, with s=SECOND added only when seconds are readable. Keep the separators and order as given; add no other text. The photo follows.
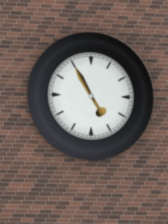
h=4 m=55
